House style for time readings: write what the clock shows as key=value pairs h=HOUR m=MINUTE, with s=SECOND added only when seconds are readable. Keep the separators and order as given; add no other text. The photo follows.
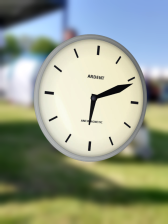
h=6 m=11
